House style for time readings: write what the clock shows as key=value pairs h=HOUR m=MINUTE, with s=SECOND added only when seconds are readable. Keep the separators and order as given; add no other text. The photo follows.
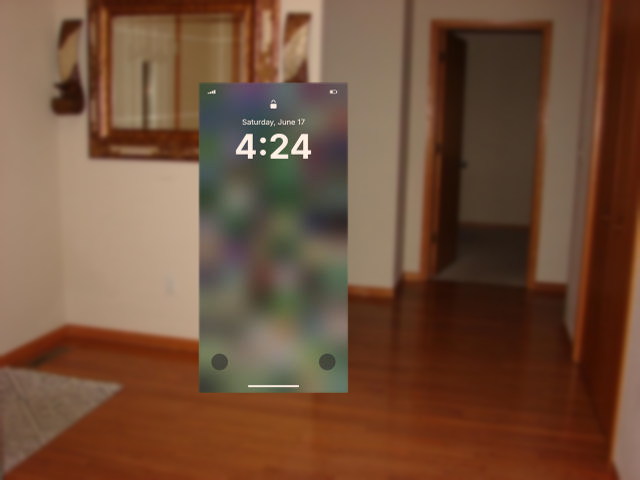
h=4 m=24
